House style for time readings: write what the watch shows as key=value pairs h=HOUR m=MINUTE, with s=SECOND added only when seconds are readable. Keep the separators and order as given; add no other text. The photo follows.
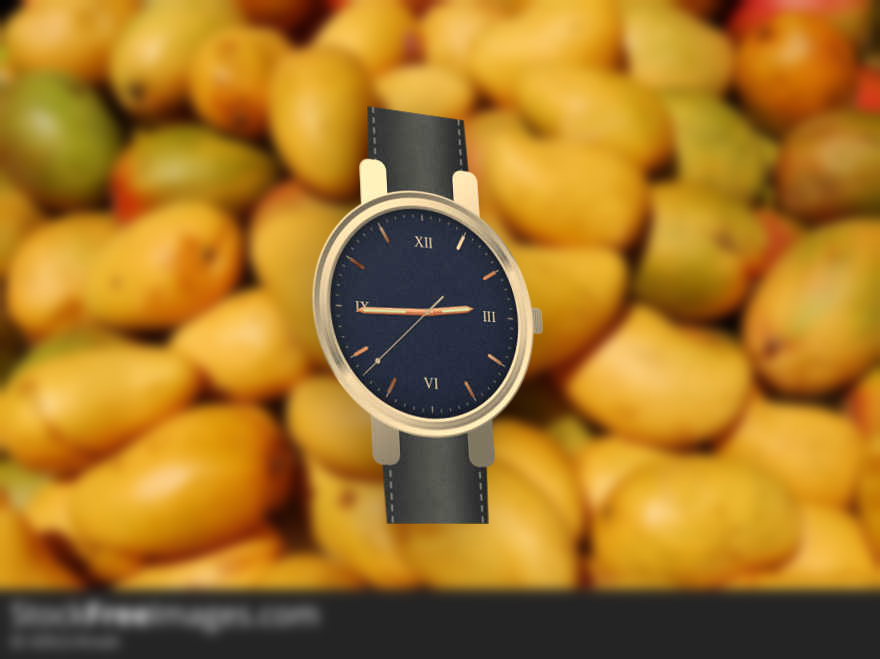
h=2 m=44 s=38
